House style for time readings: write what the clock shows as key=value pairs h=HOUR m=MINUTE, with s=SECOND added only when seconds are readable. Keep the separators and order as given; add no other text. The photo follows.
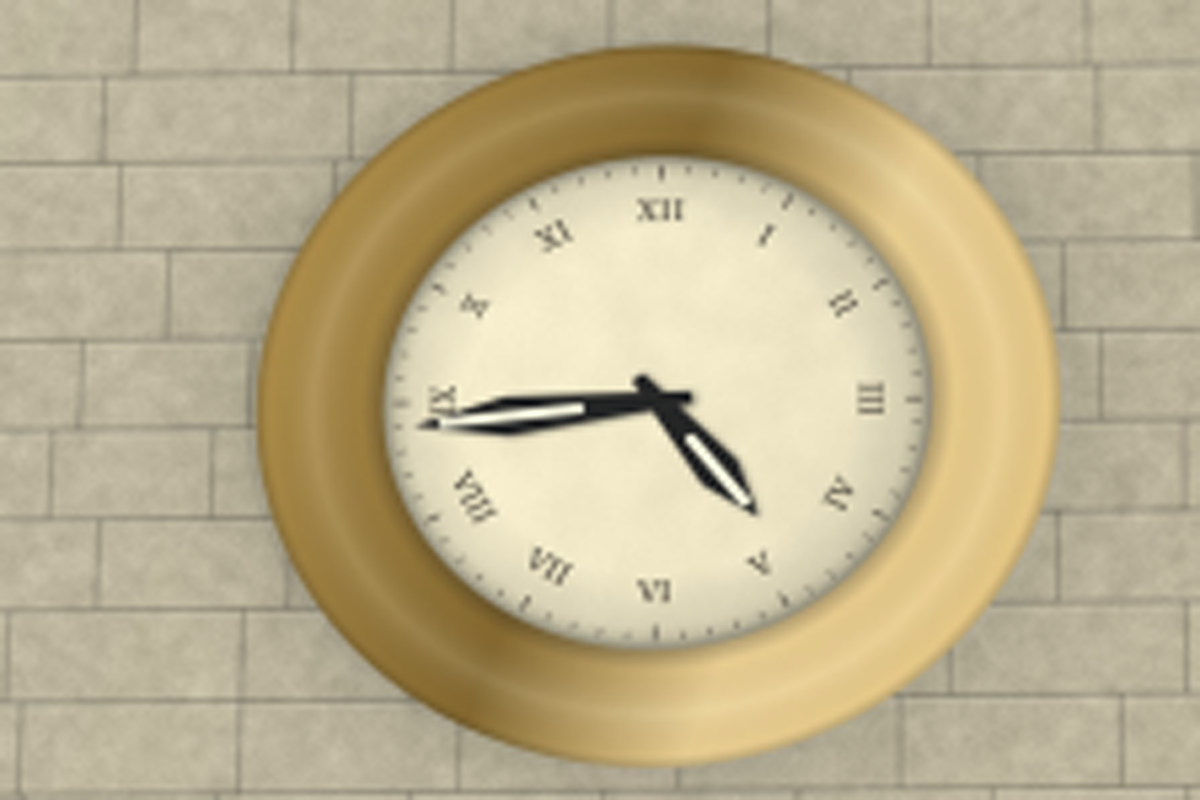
h=4 m=44
